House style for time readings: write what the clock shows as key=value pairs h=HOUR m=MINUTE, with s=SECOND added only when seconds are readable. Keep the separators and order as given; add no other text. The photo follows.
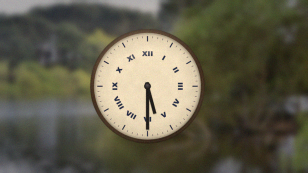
h=5 m=30
